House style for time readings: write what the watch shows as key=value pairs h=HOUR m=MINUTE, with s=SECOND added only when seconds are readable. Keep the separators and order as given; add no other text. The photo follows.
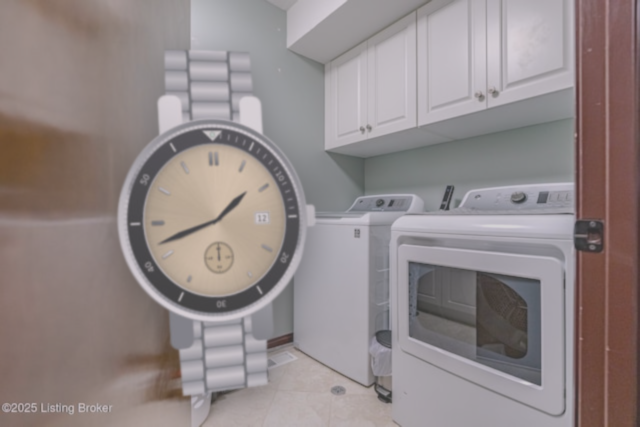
h=1 m=42
